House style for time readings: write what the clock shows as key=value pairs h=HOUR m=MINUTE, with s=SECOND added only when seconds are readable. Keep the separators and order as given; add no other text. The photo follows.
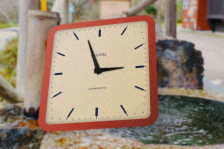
h=2 m=57
